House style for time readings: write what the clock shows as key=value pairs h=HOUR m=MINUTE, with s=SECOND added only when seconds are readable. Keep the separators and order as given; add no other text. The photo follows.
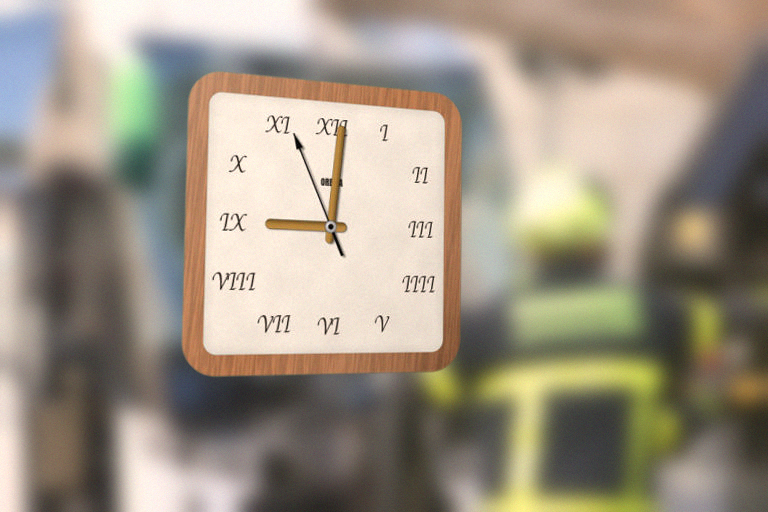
h=9 m=0 s=56
